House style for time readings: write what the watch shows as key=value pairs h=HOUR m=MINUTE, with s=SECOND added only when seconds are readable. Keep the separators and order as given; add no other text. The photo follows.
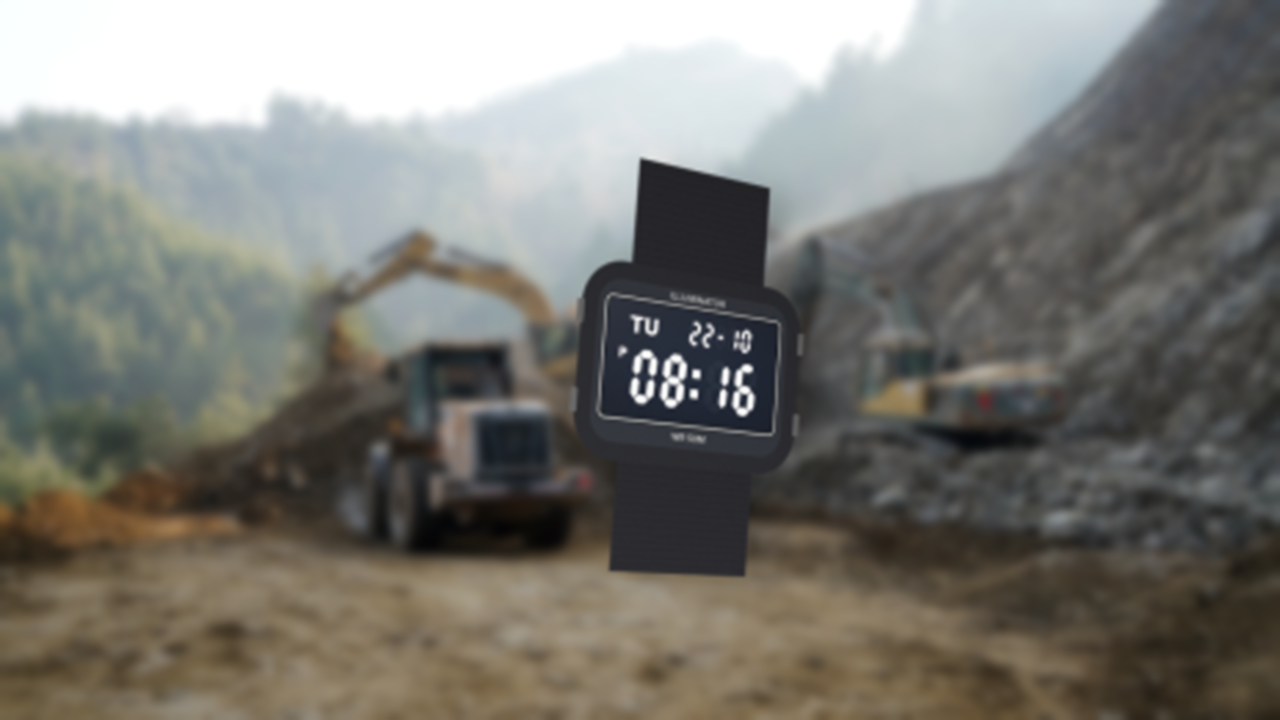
h=8 m=16
